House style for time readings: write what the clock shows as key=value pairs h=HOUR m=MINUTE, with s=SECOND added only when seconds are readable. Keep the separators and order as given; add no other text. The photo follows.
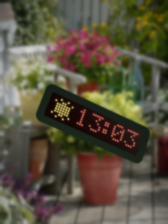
h=13 m=3
